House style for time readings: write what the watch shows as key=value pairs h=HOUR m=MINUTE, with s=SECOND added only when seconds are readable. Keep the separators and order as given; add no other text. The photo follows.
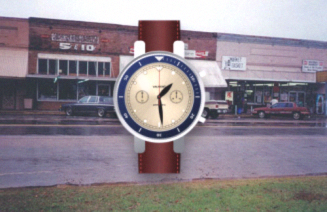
h=1 m=29
